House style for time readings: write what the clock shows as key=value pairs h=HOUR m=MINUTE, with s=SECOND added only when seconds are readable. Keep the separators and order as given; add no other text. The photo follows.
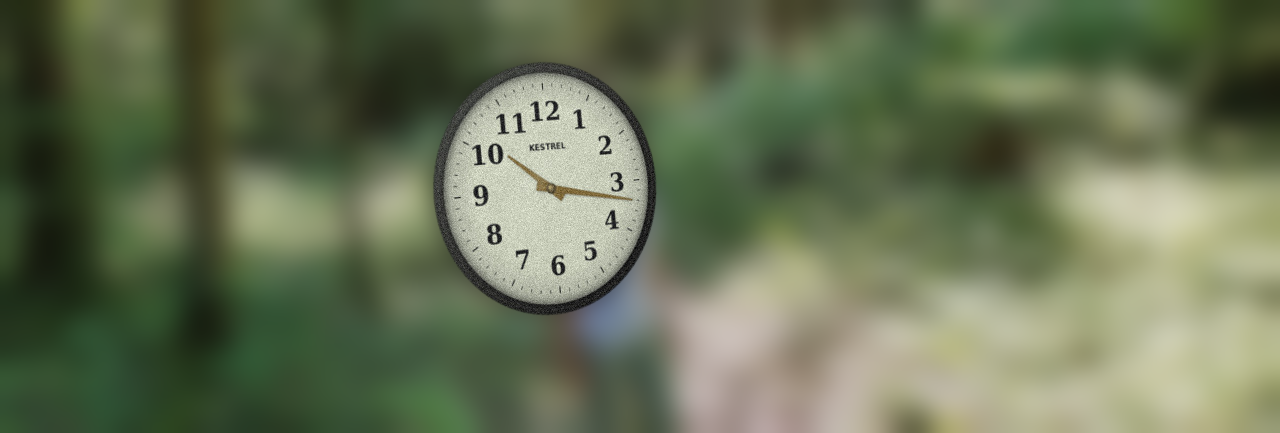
h=10 m=17
